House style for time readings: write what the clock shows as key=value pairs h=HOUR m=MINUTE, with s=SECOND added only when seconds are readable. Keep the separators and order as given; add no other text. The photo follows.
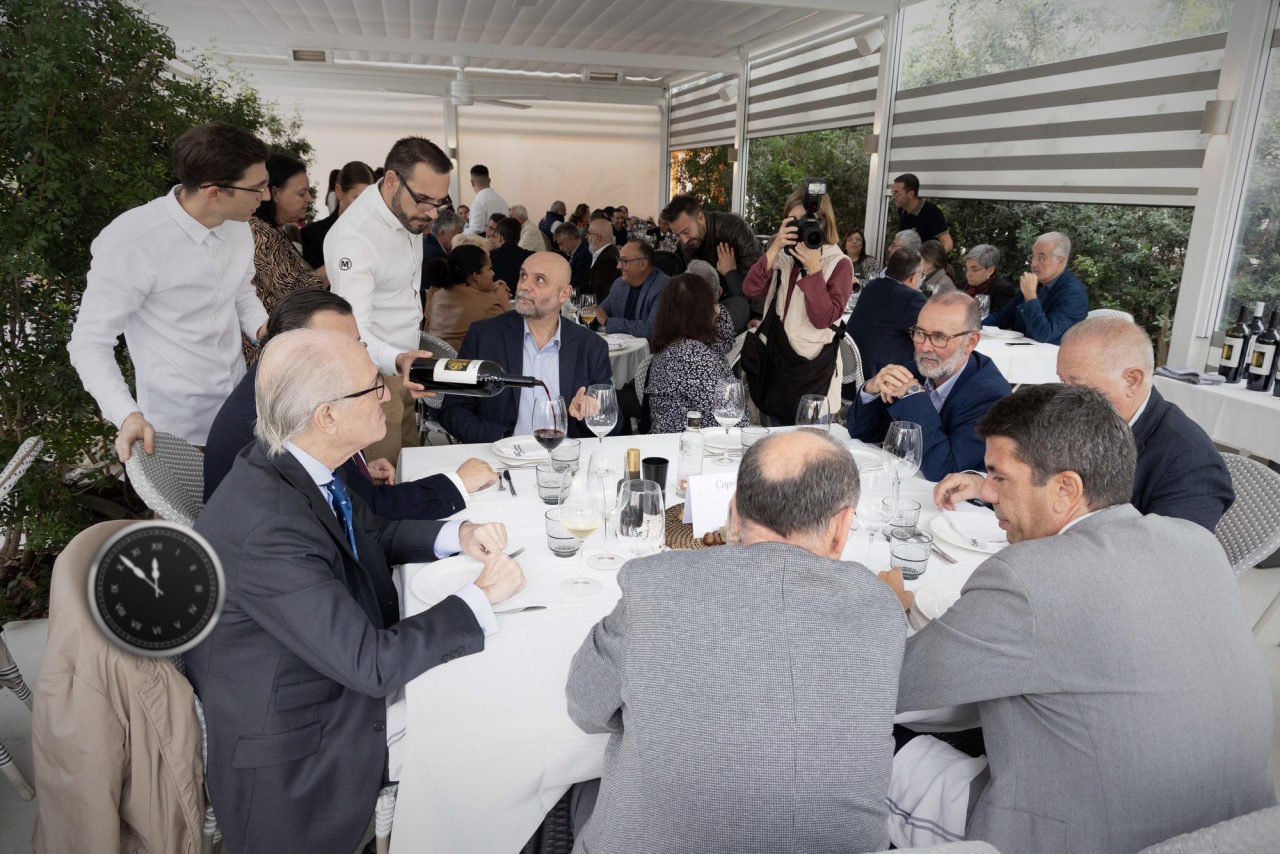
h=11 m=52
